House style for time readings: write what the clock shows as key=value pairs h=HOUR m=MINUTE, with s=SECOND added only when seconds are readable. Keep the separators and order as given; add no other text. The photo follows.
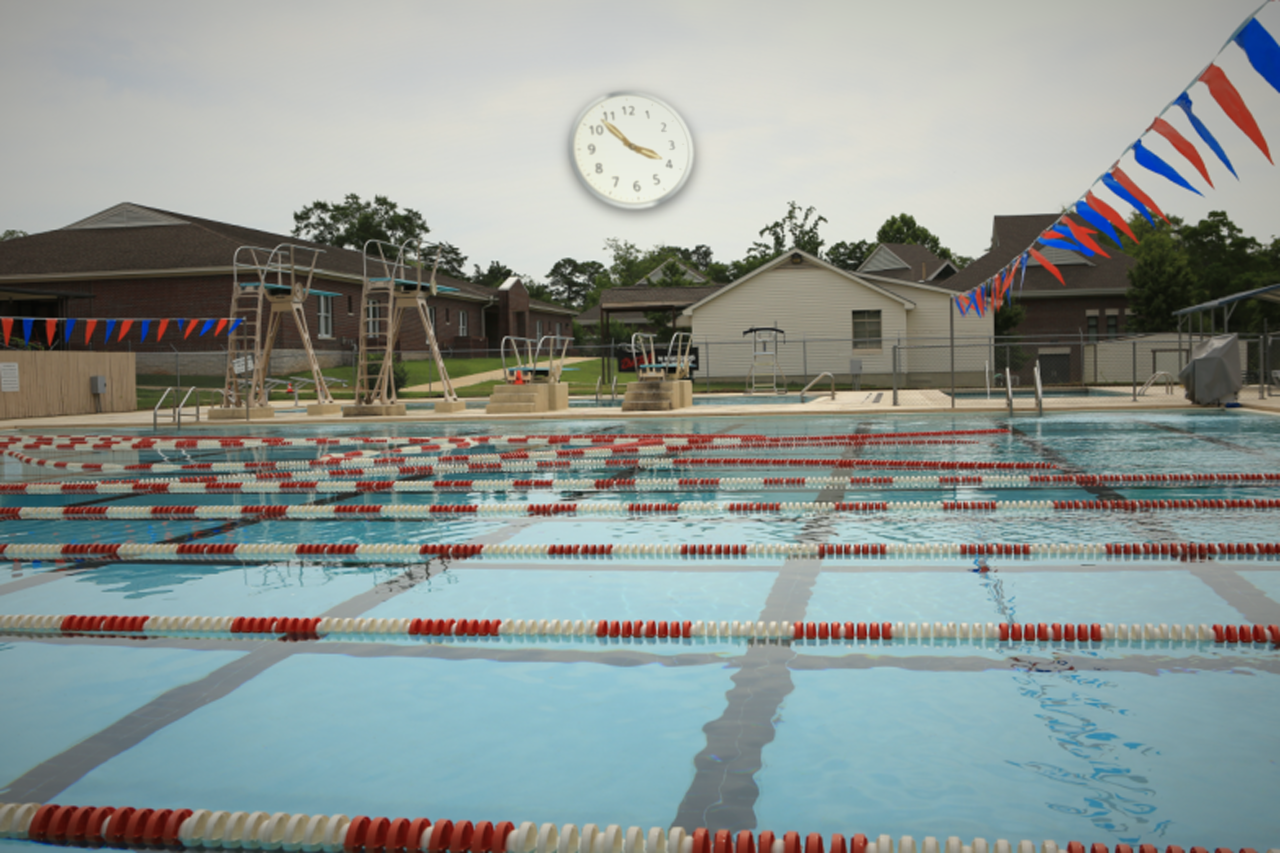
h=3 m=53
